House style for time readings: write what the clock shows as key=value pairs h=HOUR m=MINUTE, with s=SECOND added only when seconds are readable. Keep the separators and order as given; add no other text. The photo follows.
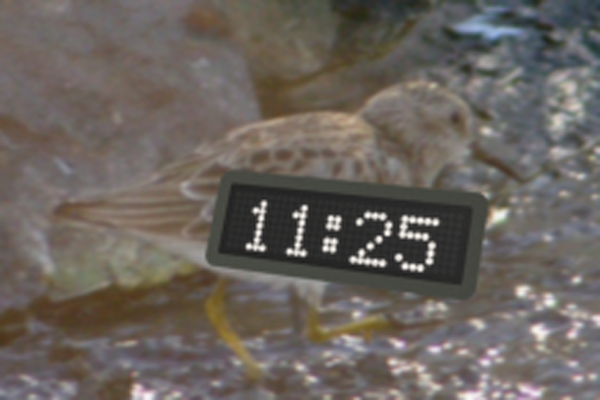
h=11 m=25
